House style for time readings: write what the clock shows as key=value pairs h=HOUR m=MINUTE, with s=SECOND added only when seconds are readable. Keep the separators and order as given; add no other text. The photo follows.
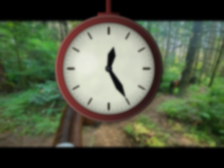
h=12 m=25
